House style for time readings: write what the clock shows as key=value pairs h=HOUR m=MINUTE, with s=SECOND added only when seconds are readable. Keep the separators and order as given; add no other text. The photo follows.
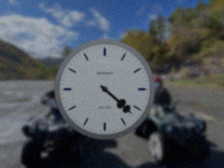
h=4 m=22
